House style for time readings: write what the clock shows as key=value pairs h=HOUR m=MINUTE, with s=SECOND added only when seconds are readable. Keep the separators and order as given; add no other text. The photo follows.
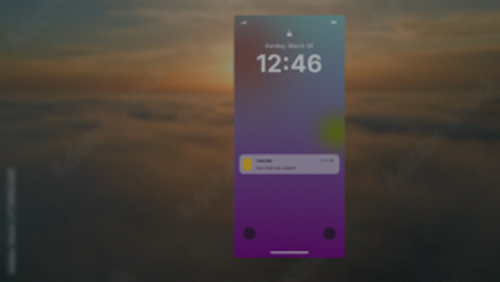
h=12 m=46
